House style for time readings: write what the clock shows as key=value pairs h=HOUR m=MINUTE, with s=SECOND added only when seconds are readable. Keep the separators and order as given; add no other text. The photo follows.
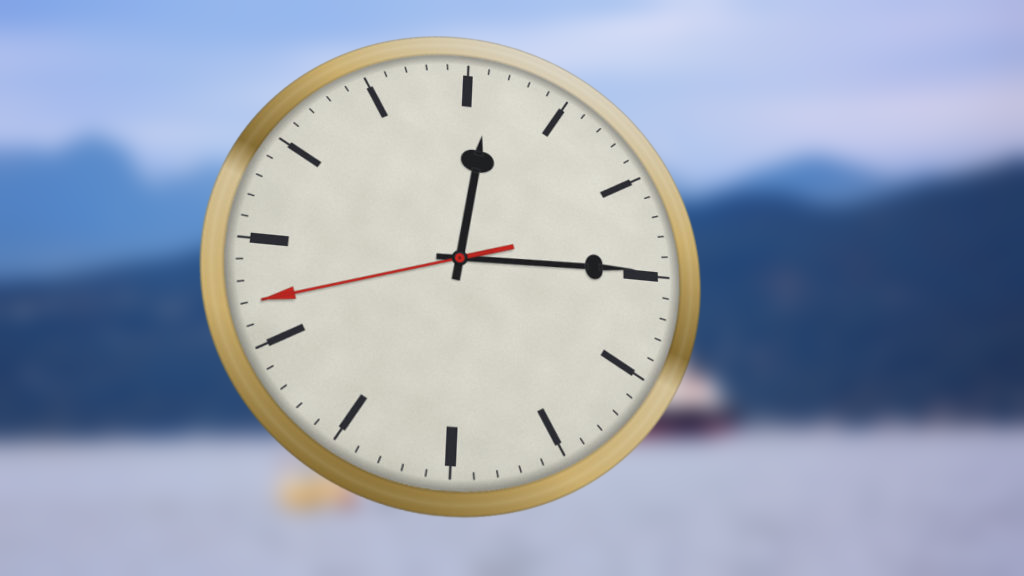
h=12 m=14 s=42
